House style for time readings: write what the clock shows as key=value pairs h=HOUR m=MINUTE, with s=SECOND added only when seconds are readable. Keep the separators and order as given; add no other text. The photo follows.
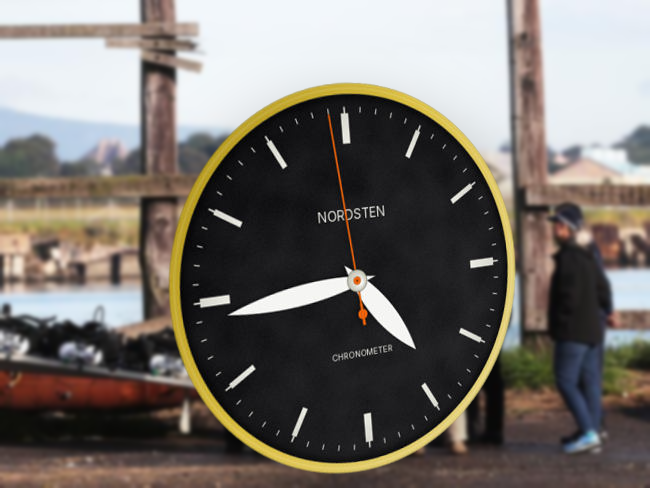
h=4 m=43 s=59
